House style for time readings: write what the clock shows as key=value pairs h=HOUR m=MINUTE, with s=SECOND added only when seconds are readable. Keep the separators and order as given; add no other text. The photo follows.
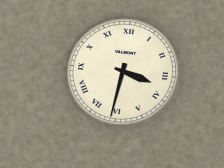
h=3 m=31
